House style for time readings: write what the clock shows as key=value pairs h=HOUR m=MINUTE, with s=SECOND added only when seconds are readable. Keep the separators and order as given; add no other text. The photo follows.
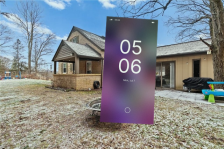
h=5 m=6
